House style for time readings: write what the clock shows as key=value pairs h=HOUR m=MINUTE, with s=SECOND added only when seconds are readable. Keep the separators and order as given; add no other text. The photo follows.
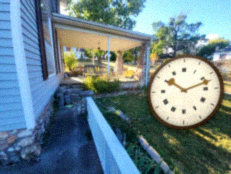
h=10 m=12
